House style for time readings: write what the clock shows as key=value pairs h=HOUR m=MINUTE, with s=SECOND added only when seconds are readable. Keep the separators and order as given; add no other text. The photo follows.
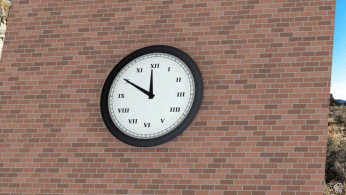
h=11 m=50
